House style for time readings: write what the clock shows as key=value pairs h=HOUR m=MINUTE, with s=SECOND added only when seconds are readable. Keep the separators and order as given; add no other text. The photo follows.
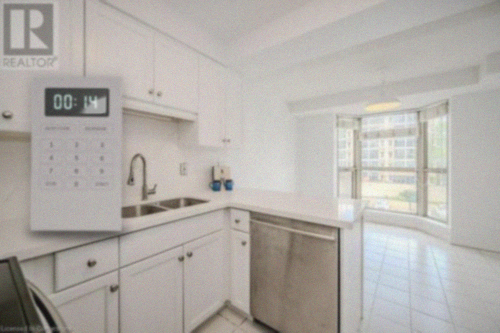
h=0 m=14
